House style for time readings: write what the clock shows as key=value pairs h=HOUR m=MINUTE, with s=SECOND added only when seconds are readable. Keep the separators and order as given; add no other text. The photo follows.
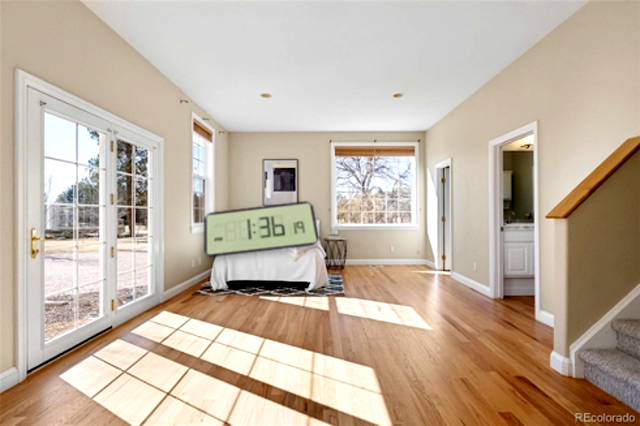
h=1 m=36 s=19
